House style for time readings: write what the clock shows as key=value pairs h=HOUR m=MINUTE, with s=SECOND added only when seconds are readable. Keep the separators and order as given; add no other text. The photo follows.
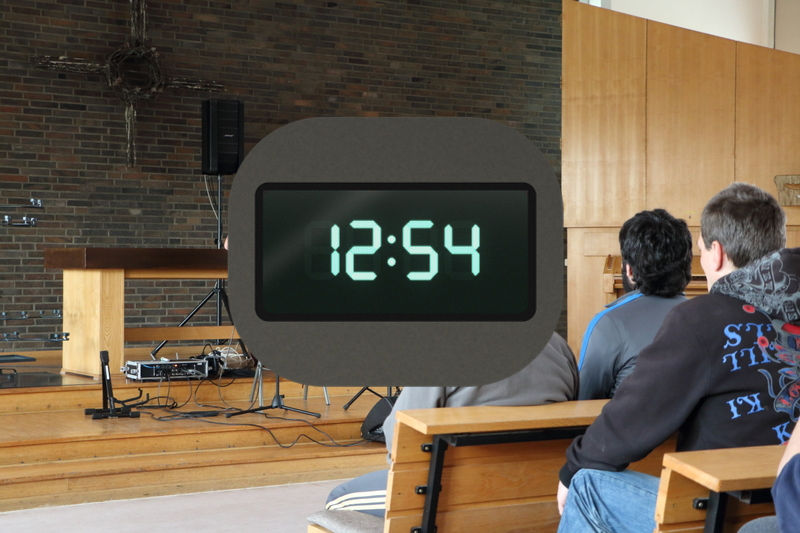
h=12 m=54
